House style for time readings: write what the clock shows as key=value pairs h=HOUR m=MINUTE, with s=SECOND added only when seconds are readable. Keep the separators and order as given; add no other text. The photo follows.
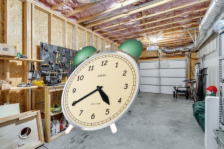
h=4 m=40
